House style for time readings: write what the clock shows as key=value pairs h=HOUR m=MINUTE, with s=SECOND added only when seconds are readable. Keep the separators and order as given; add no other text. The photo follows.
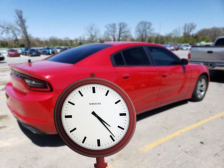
h=4 m=24
